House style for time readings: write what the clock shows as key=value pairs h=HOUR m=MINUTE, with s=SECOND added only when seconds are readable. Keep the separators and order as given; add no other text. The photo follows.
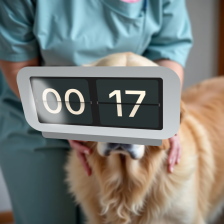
h=0 m=17
